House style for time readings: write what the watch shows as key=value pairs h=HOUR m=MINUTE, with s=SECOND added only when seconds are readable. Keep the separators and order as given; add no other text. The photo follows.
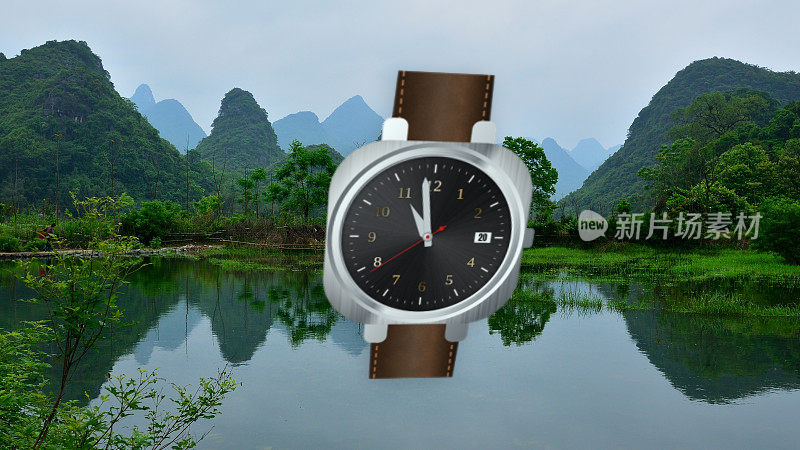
h=10 m=58 s=39
